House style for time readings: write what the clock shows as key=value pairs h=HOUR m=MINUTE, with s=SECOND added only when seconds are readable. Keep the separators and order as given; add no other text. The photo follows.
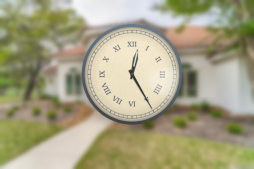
h=12 m=25
